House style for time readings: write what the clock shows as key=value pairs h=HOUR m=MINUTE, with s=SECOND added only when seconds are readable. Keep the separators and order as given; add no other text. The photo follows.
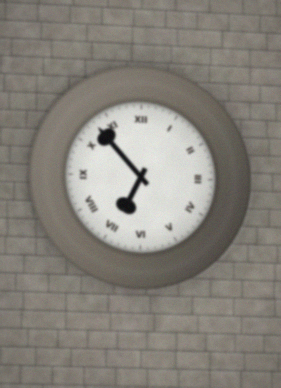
h=6 m=53
